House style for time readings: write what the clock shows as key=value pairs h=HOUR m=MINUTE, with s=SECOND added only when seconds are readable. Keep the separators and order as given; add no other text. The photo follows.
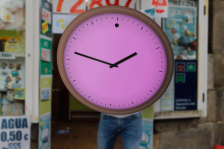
h=1 m=47
